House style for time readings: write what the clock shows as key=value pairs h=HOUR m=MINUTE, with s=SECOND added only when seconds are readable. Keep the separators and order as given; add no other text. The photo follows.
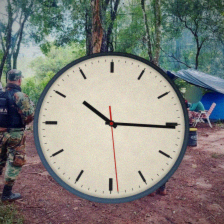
h=10 m=15 s=29
